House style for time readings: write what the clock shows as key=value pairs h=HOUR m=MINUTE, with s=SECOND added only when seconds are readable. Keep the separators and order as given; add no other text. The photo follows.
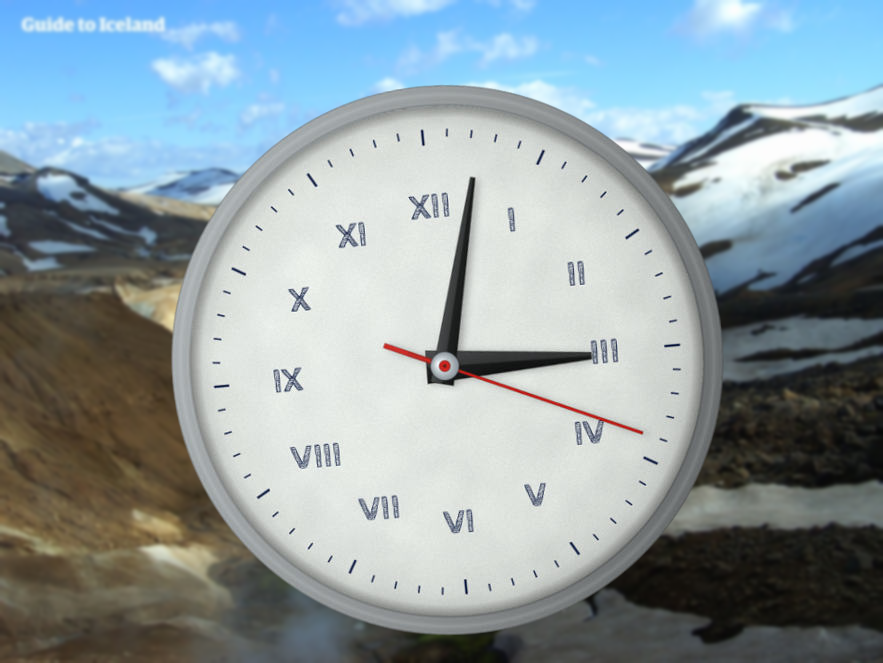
h=3 m=2 s=19
